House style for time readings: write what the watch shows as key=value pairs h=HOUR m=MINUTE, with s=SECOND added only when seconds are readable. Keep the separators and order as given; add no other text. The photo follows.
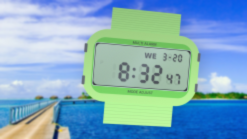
h=8 m=32 s=47
